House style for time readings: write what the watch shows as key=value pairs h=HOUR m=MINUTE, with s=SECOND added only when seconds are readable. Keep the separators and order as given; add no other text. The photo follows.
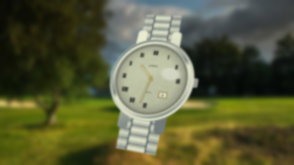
h=10 m=32
